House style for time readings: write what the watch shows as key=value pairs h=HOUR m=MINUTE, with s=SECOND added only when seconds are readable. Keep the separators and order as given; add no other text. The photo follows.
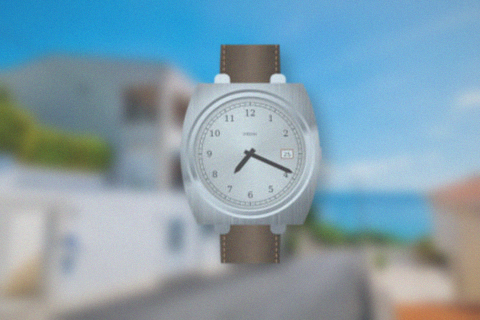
h=7 m=19
